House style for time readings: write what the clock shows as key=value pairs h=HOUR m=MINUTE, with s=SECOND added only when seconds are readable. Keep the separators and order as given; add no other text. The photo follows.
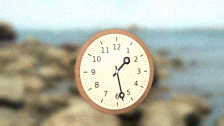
h=1 m=28
